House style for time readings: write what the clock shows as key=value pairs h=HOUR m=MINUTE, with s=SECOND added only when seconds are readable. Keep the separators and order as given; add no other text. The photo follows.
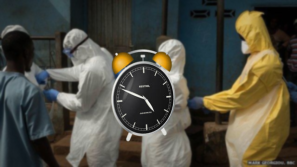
h=4 m=49
